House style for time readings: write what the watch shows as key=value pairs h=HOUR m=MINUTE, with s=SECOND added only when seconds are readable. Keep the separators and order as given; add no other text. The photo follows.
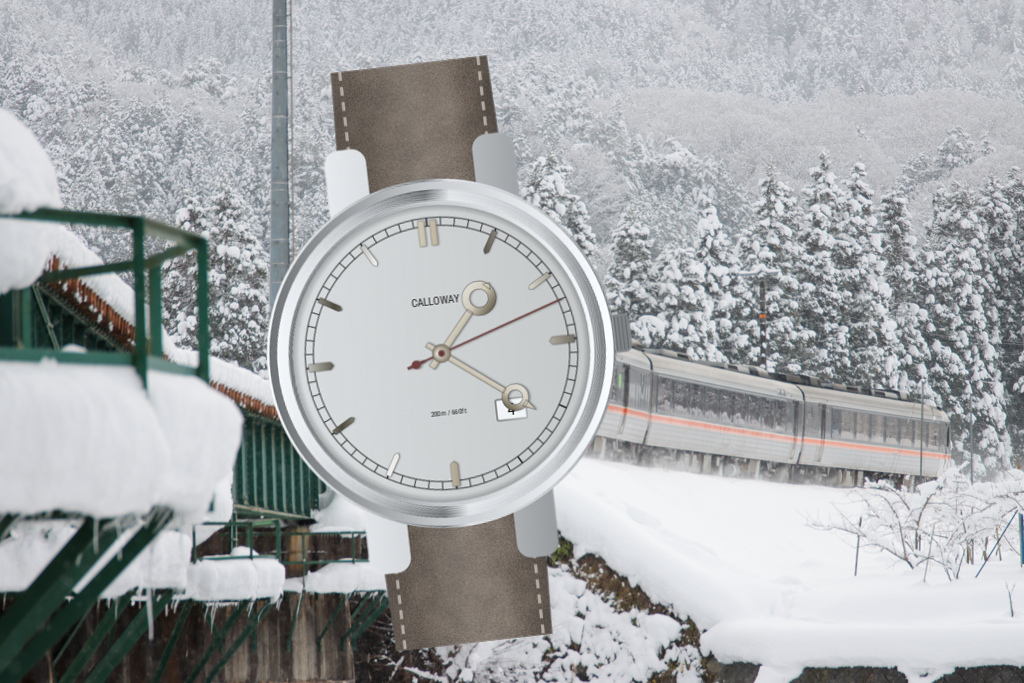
h=1 m=21 s=12
